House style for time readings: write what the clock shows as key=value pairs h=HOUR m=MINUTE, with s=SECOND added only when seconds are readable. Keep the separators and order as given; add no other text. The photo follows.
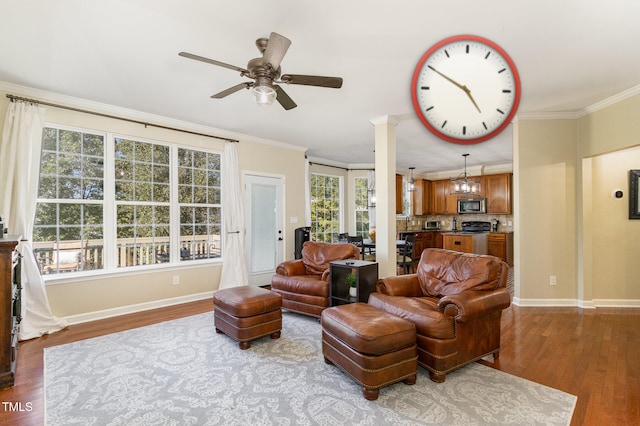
h=4 m=50
